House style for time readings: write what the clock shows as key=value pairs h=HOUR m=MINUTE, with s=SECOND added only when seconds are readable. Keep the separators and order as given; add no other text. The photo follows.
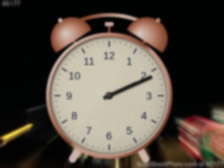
h=2 m=11
